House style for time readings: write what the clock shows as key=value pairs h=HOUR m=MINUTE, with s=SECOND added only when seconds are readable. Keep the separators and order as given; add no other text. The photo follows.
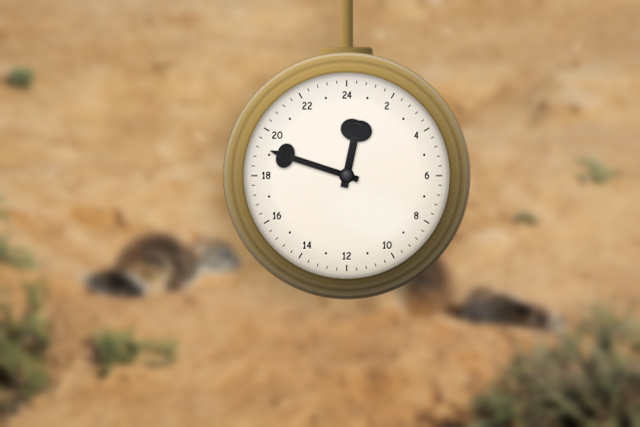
h=0 m=48
